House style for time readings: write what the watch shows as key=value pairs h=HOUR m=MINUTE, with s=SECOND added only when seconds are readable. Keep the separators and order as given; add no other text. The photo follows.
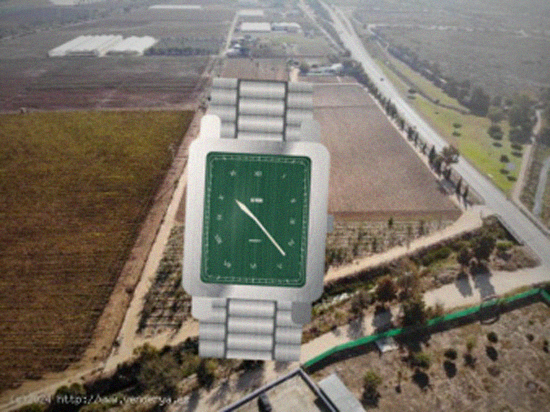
h=10 m=23
